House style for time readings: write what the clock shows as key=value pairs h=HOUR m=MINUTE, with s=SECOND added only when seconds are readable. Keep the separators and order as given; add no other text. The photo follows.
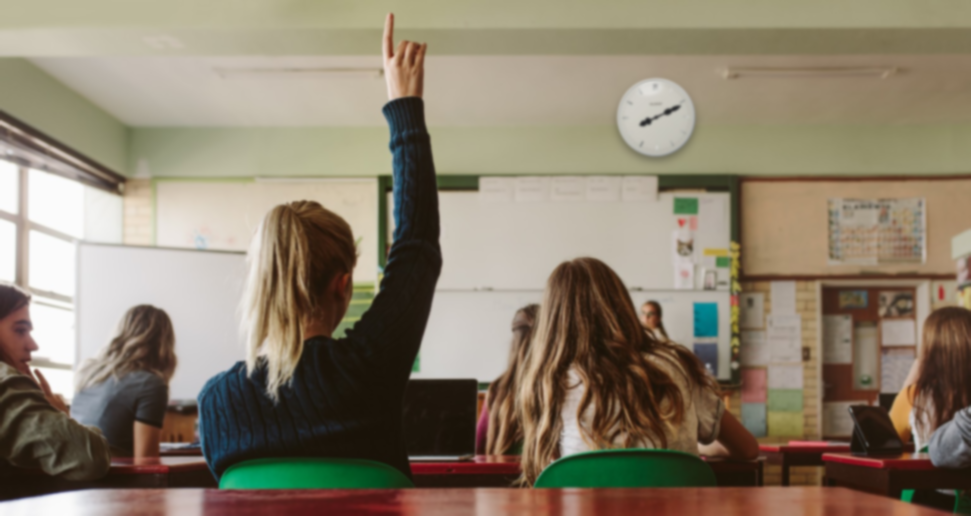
h=8 m=11
